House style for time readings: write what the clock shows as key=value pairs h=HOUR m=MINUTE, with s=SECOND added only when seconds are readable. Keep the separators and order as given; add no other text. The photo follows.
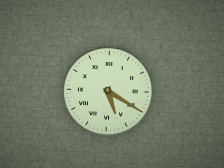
h=5 m=20
